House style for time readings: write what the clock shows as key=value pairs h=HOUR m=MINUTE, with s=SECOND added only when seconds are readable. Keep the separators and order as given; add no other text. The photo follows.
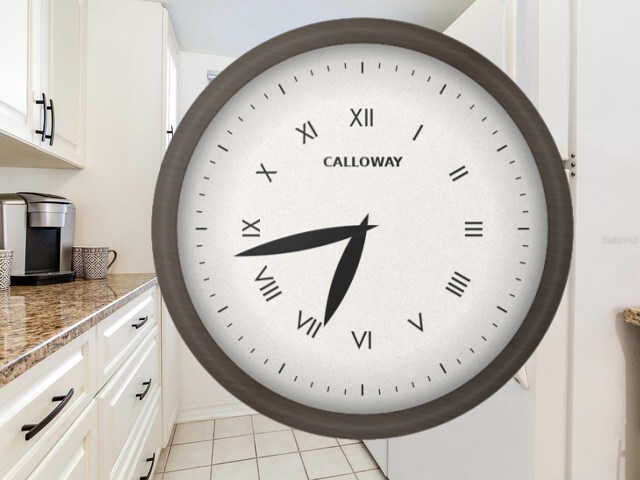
h=6 m=43
